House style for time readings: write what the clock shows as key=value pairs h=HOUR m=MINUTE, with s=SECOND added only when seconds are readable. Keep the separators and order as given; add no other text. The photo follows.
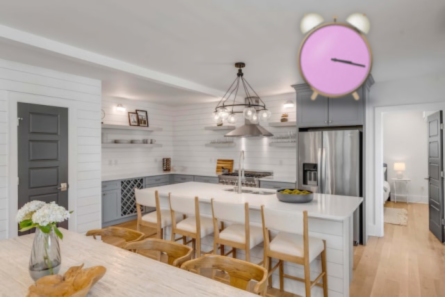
h=3 m=17
